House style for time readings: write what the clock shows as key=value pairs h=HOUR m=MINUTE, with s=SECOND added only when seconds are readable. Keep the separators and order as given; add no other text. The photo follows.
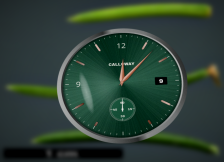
h=12 m=7
